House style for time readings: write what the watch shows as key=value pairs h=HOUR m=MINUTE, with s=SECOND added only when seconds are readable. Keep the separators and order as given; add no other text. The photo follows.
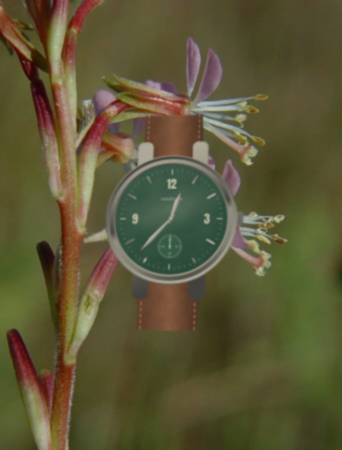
h=12 m=37
